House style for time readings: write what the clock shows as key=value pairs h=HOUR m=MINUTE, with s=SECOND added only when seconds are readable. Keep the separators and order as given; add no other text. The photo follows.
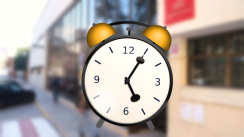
h=5 m=5
